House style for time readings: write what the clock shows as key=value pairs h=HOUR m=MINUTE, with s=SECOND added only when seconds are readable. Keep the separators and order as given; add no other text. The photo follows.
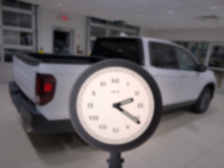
h=2 m=21
